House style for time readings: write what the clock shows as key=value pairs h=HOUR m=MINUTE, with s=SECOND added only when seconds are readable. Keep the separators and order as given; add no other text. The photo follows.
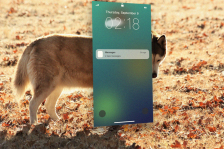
h=2 m=18
